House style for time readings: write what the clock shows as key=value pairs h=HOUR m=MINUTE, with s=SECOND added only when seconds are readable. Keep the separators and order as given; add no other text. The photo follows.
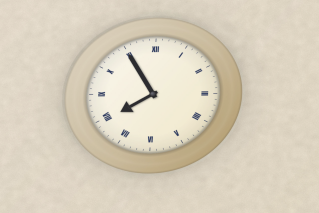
h=7 m=55
